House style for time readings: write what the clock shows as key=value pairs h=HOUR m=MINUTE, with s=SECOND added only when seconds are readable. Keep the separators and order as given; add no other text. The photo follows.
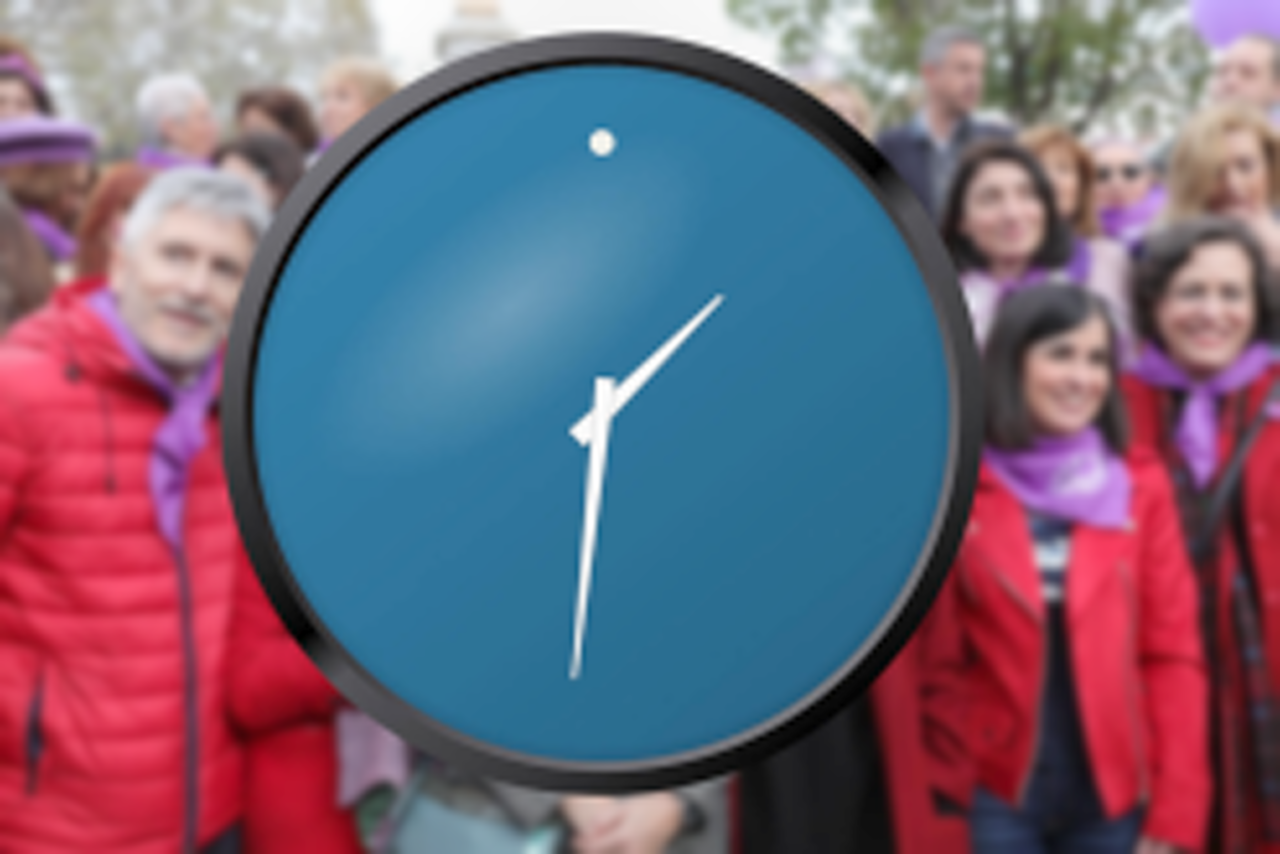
h=1 m=31
